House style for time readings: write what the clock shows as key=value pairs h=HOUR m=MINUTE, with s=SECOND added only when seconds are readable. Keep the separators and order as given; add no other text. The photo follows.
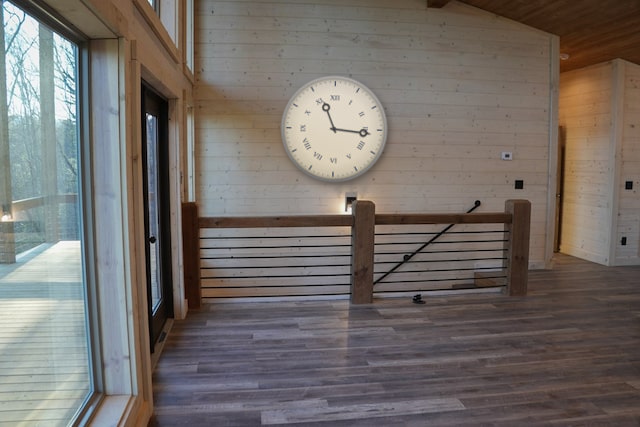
h=11 m=16
